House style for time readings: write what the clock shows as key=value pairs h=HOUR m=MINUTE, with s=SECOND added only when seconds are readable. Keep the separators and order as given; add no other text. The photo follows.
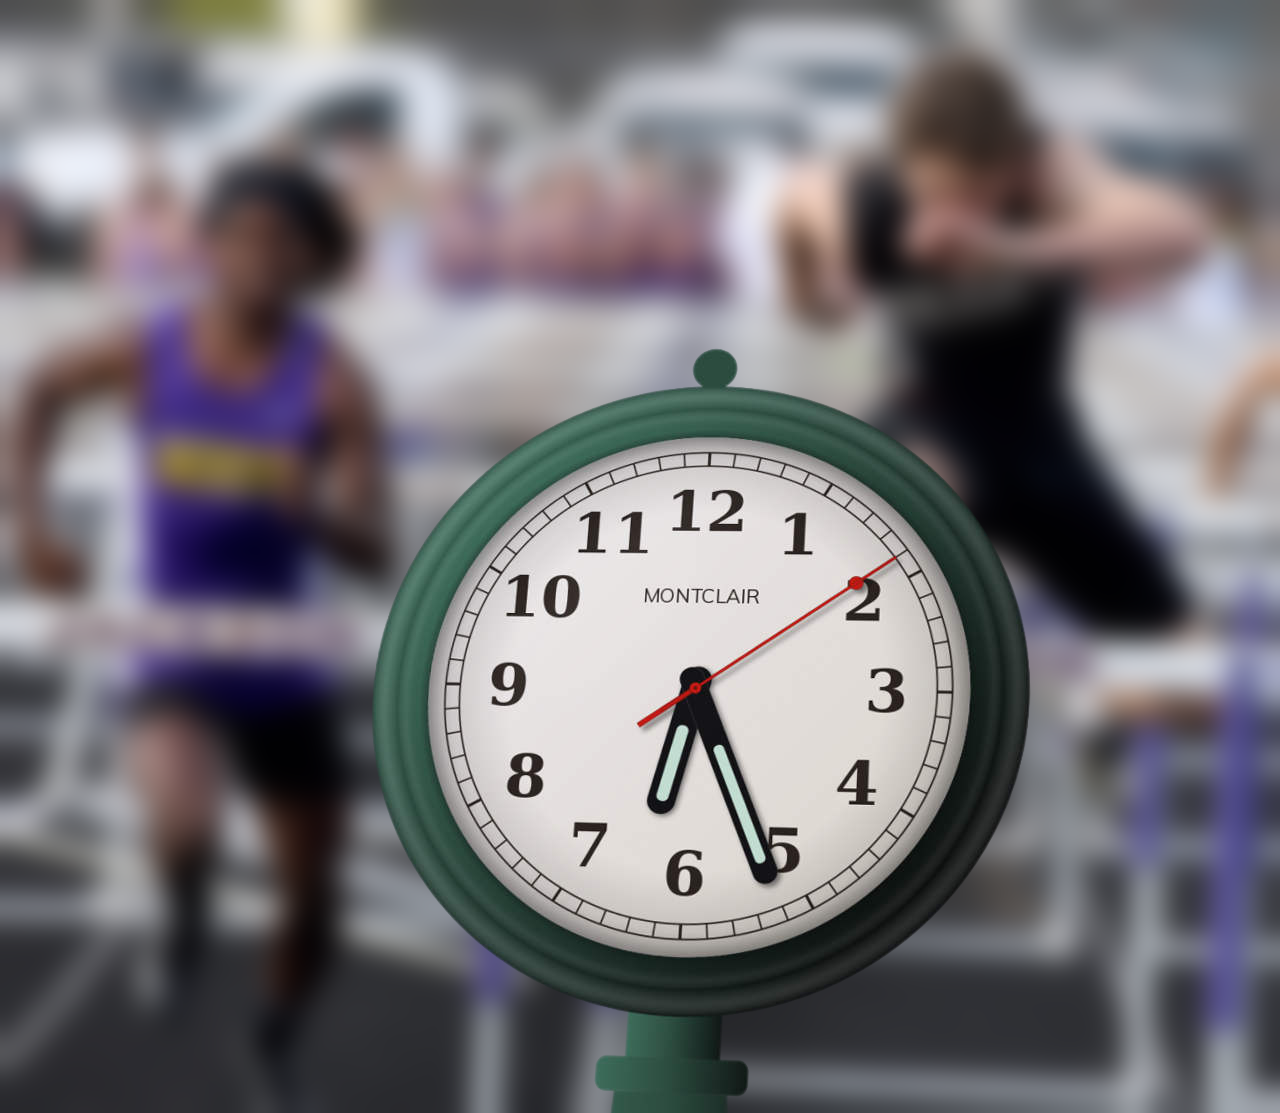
h=6 m=26 s=9
